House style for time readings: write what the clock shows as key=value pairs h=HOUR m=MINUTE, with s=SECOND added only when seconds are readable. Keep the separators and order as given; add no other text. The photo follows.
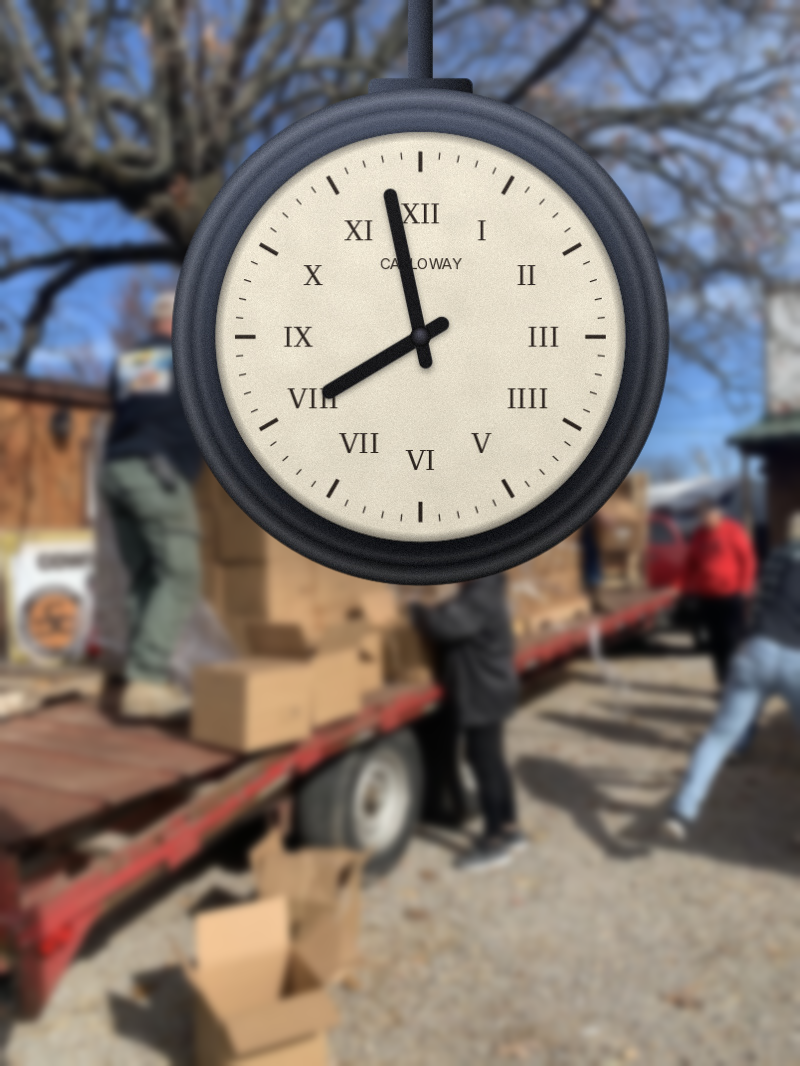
h=7 m=58
